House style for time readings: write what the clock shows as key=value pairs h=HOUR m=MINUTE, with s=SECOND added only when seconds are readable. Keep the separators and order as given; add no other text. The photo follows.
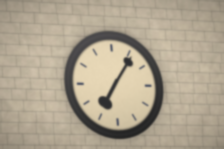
h=7 m=6
